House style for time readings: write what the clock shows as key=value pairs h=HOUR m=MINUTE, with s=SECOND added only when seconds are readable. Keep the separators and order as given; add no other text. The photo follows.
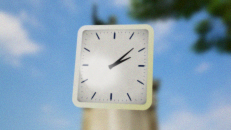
h=2 m=8
